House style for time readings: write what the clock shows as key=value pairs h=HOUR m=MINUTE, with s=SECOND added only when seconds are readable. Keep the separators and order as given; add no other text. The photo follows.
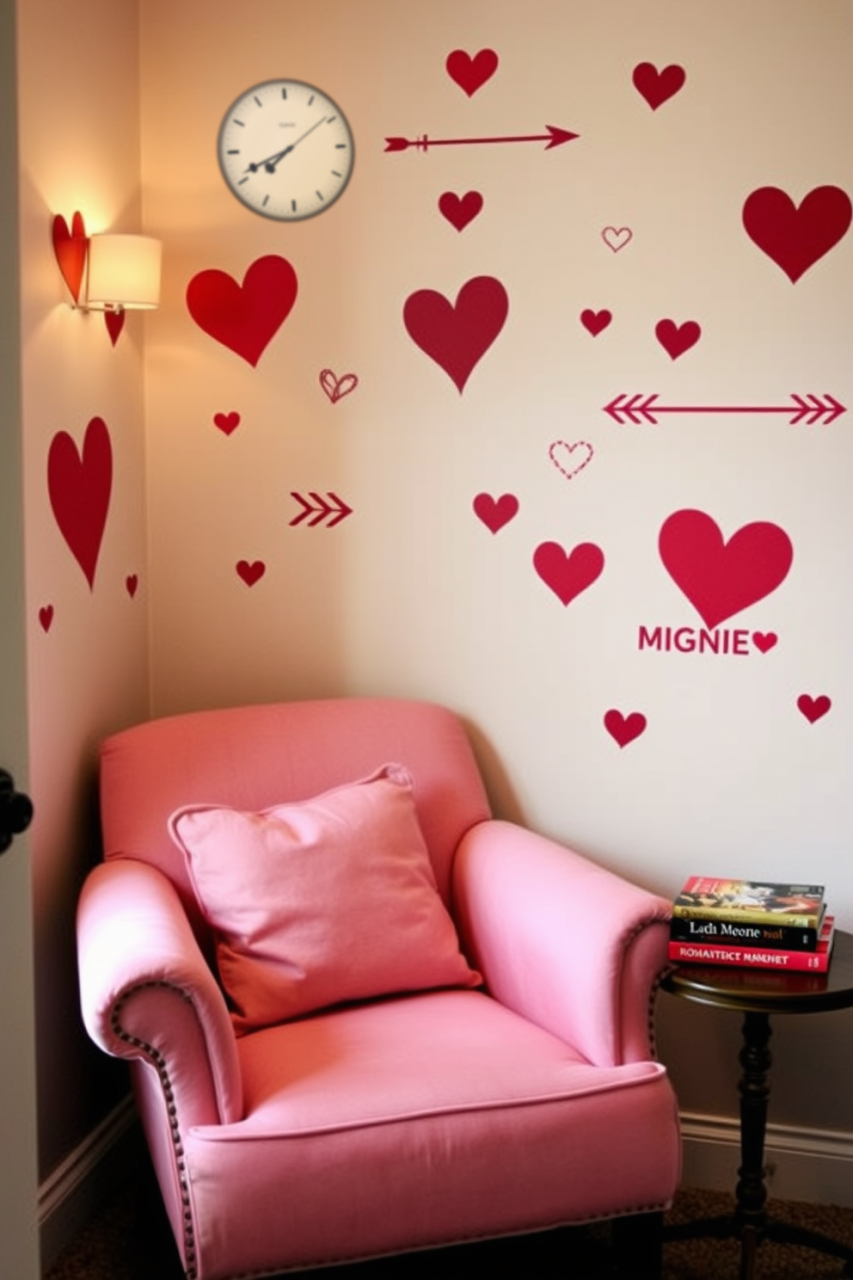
h=7 m=41 s=9
